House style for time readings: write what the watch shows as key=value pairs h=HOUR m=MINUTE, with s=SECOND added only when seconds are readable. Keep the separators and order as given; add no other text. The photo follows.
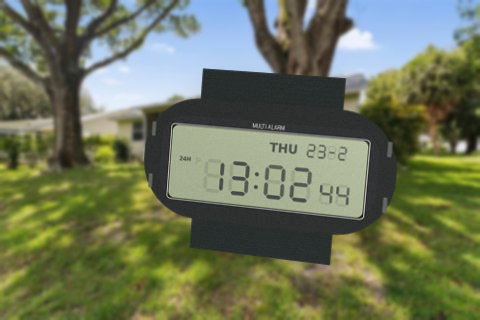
h=13 m=2 s=44
